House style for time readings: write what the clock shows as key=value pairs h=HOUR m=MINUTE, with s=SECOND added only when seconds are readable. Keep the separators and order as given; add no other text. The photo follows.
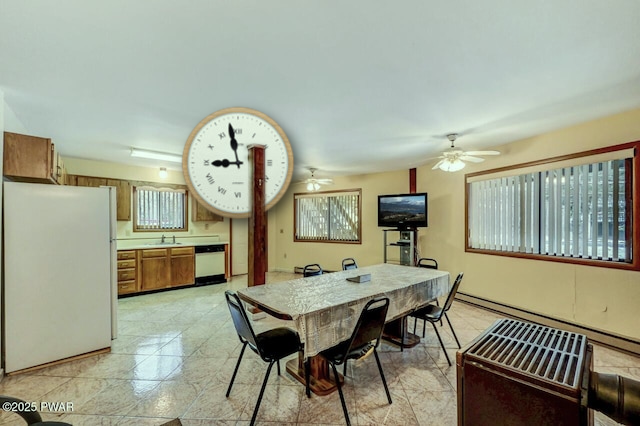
h=8 m=58
